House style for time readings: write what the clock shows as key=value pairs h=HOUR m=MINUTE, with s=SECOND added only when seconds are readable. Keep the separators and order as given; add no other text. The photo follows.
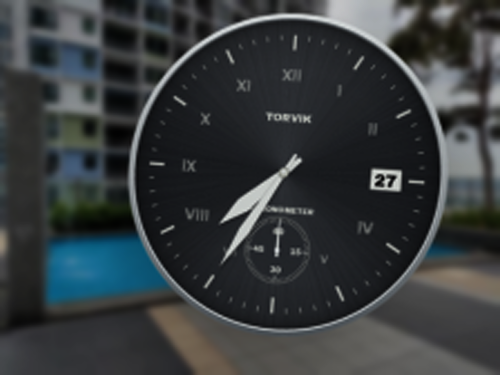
h=7 m=35
